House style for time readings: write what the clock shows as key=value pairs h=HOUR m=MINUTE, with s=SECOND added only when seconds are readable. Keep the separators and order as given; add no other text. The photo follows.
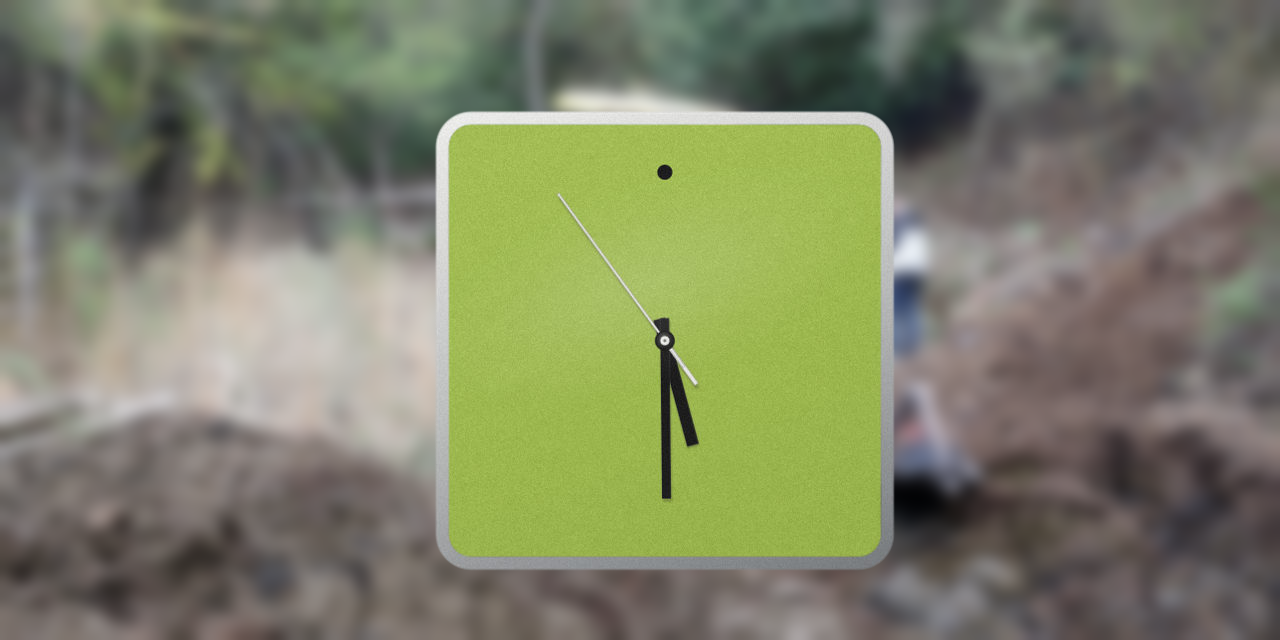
h=5 m=29 s=54
